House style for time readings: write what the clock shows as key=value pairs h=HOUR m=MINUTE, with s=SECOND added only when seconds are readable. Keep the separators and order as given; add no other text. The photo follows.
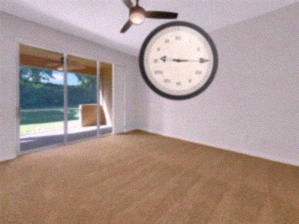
h=9 m=15
